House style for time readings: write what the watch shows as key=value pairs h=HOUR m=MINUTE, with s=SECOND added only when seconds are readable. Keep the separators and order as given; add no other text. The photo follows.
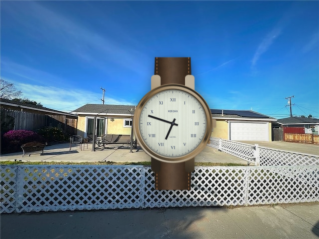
h=6 m=48
